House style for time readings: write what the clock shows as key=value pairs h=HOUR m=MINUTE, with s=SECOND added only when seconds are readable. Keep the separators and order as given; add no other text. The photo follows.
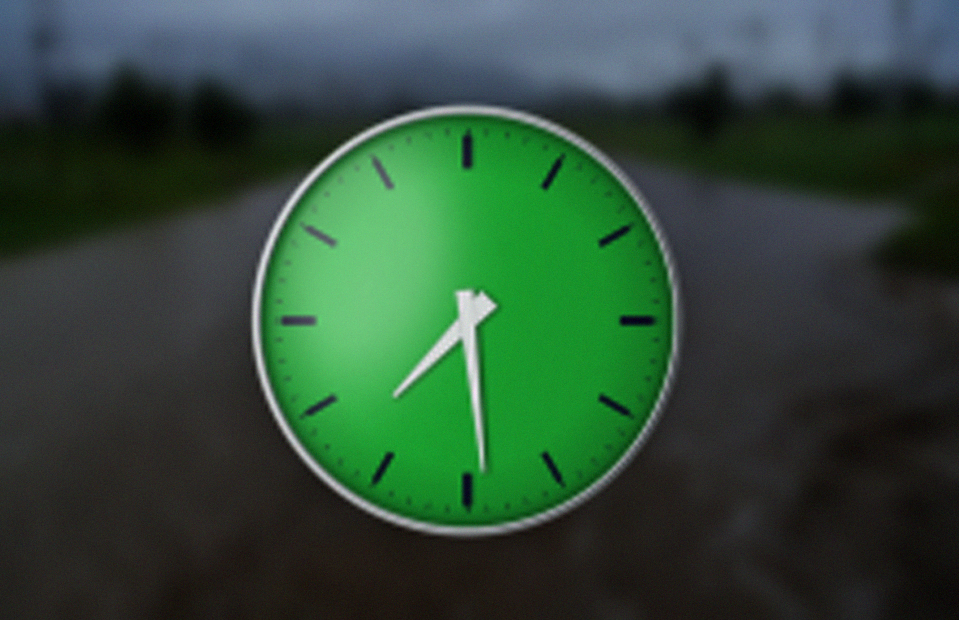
h=7 m=29
